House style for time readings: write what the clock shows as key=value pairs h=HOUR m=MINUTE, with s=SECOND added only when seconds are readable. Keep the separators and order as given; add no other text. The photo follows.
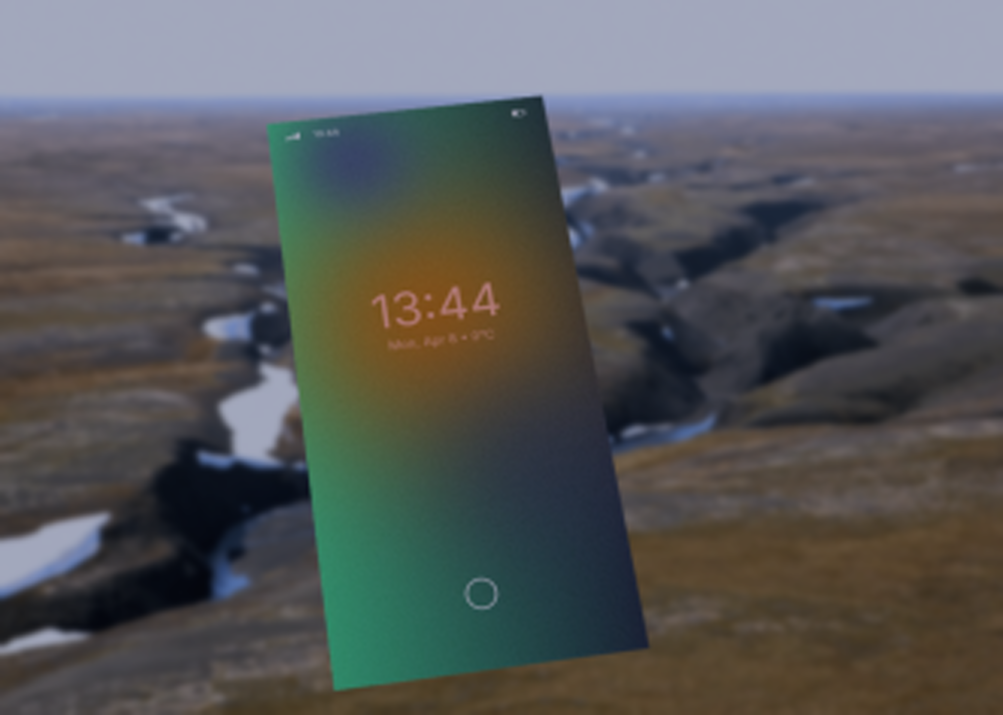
h=13 m=44
